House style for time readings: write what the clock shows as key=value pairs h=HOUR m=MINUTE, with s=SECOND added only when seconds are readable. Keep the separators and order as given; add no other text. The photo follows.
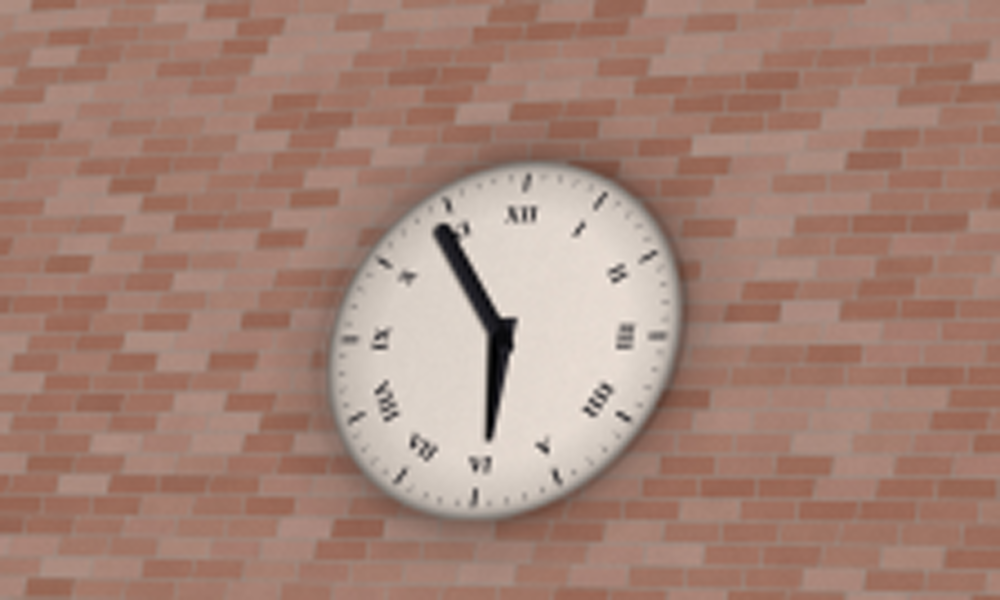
h=5 m=54
